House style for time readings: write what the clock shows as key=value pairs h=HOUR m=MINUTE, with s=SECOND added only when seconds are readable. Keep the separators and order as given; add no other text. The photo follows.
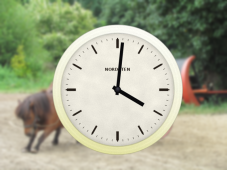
h=4 m=1
